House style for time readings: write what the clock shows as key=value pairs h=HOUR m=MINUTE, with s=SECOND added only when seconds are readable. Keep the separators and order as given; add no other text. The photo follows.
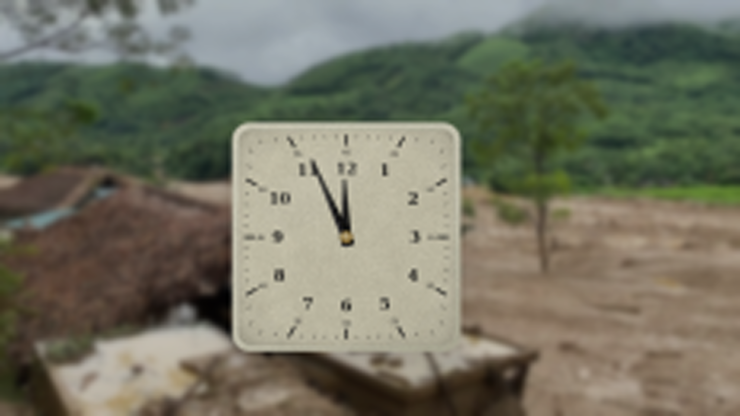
h=11 m=56
